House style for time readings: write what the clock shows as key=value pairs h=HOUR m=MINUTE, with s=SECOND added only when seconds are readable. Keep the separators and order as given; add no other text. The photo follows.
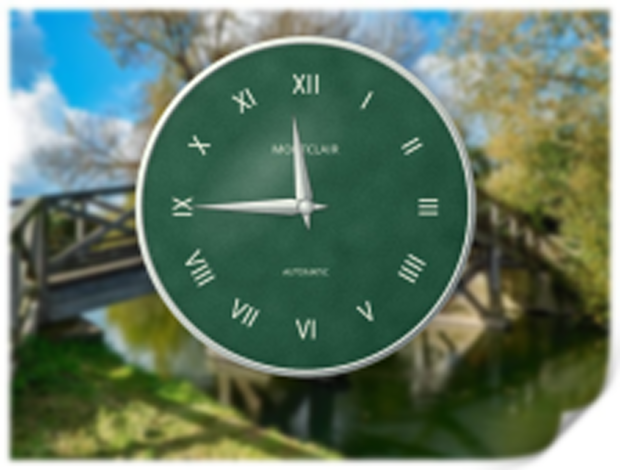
h=11 m=45
